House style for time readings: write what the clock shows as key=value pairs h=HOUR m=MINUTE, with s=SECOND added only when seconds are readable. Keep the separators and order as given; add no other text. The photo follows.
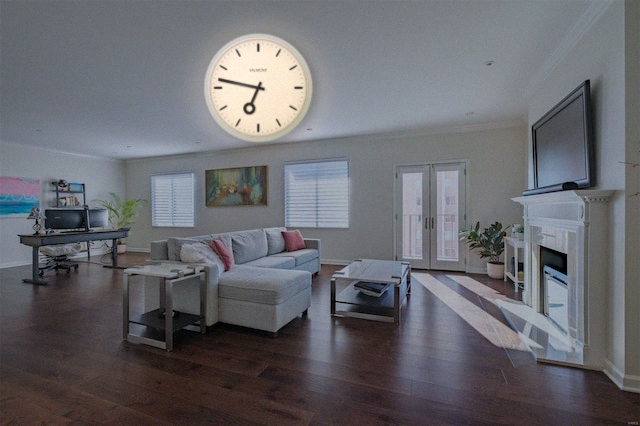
h=6 m=47
